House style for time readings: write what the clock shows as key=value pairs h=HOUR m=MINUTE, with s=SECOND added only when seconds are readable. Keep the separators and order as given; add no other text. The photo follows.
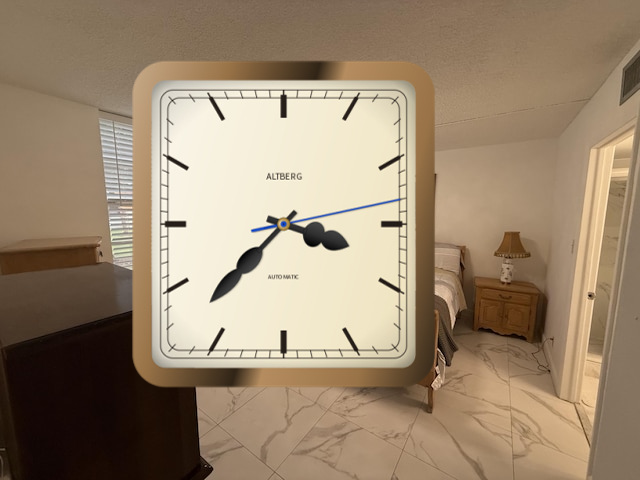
h=3 m=37 s=13
